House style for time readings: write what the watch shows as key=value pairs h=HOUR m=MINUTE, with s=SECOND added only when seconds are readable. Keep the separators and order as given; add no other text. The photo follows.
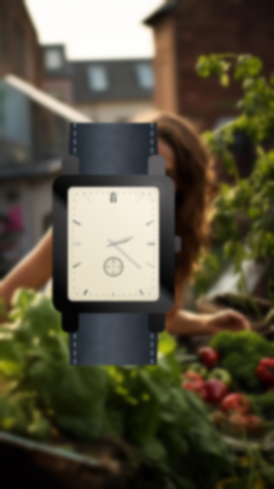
h=2 m=22
